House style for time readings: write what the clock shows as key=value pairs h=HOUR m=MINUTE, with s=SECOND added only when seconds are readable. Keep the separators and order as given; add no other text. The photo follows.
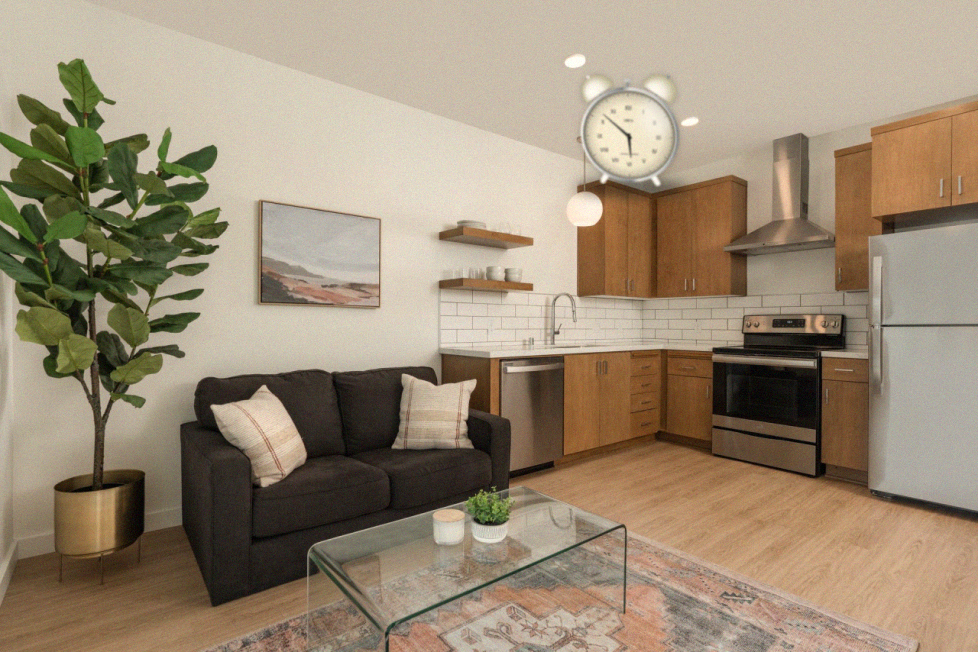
h=5 m=52
